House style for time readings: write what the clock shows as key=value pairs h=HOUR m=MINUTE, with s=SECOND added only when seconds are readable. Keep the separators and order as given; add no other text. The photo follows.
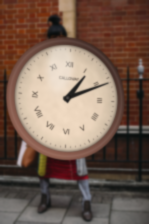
h=1 m=11
